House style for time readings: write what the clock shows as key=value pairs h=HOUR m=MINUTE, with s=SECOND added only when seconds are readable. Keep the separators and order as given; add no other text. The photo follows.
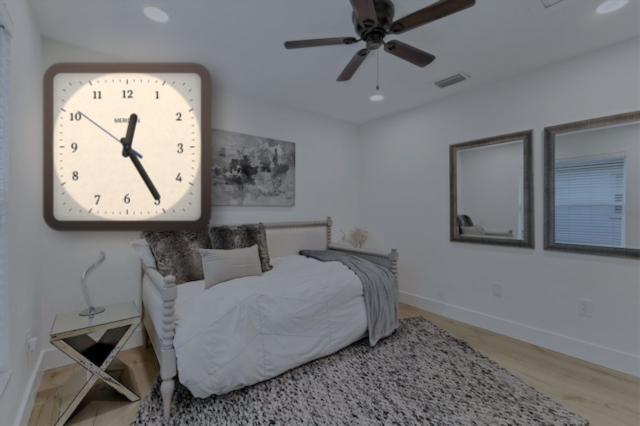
h=12 m=24 s=51
